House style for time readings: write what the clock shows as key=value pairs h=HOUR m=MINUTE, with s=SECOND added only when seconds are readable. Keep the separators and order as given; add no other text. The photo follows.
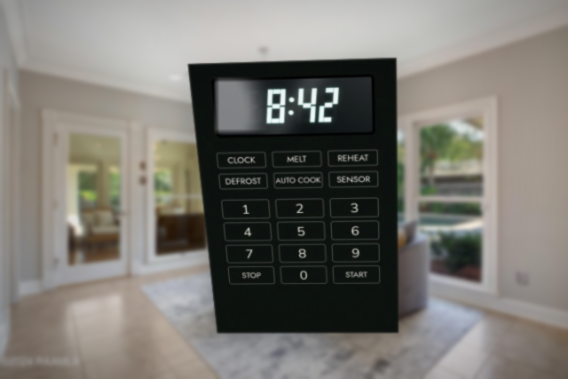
h=8 m=42
